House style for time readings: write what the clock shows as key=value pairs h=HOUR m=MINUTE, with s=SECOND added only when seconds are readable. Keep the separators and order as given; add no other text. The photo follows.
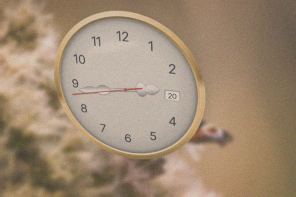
h=2 m=43 s=43
